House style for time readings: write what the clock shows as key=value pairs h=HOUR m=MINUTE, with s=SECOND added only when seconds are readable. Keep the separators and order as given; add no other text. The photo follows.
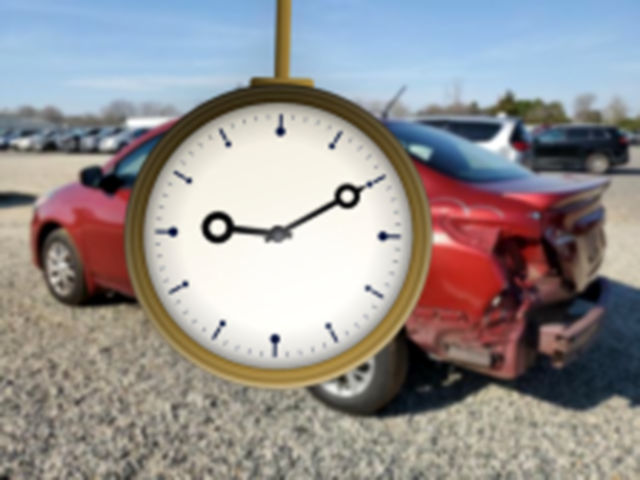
h=9 m=10
